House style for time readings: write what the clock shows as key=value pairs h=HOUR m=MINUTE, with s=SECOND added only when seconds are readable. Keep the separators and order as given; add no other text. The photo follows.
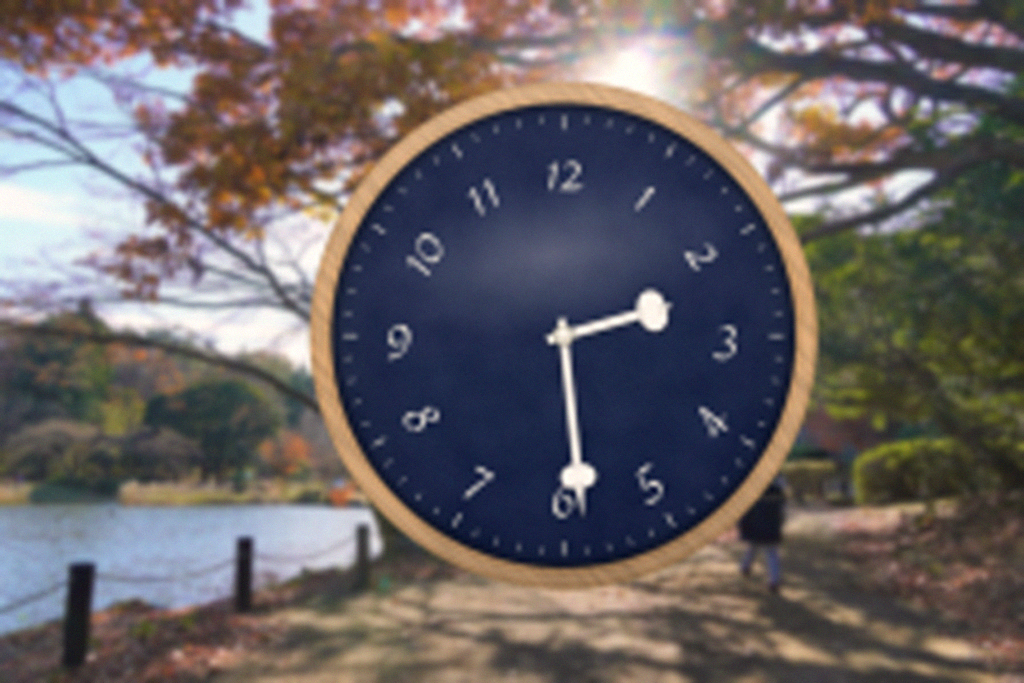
h=2 m=29
